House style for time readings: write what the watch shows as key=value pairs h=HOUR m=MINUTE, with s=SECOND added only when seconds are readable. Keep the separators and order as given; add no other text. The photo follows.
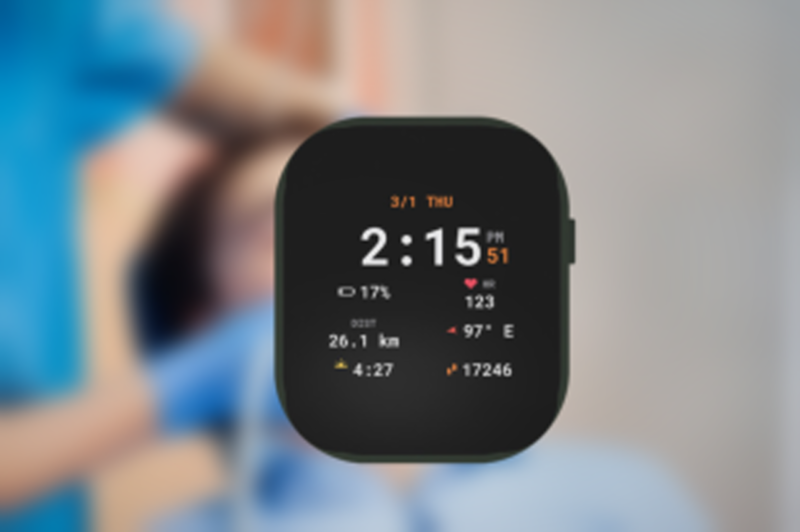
h=2 m=15 s=51
